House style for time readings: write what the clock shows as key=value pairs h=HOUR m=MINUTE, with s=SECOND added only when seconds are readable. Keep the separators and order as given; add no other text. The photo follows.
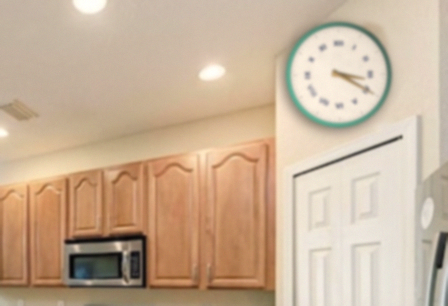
h=3 m=20
